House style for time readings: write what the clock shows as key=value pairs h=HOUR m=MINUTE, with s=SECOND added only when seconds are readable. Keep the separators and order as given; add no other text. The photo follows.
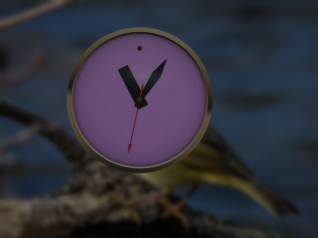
h=11 m=5 s=32
